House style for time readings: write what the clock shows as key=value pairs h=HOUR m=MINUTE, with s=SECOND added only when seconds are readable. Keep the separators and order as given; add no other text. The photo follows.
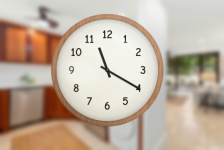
h=11 m=20
